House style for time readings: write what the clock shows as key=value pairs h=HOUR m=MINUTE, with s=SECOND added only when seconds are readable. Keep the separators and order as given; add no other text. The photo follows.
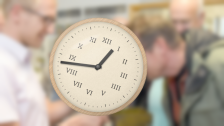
h=12 m=43
